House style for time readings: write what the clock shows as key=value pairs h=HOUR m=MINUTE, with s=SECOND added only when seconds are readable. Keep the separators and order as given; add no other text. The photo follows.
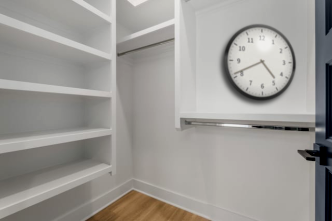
h=4 m=41
